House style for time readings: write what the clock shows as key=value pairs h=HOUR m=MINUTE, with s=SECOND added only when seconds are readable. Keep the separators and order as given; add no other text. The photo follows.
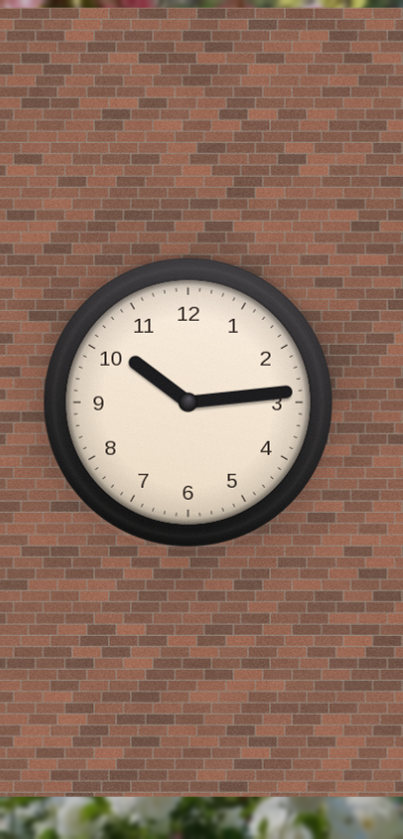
h=10 m=14
